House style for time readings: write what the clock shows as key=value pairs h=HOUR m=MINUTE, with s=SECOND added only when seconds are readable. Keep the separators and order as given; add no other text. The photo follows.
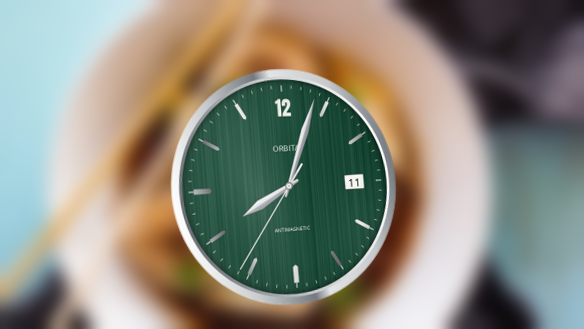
h=8 m=3 s=36
